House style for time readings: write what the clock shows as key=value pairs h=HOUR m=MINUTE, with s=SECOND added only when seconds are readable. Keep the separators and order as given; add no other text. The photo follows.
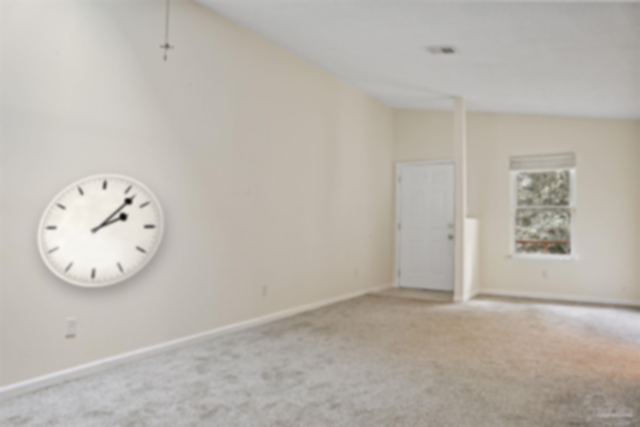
h=2 m=7
